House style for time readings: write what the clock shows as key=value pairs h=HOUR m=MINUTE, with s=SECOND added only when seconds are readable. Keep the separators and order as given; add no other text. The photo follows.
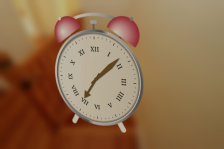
h=7 m=8
